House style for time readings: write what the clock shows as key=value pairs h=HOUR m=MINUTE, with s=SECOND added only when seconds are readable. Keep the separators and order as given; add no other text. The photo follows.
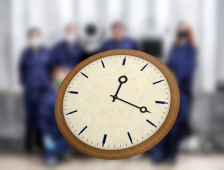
h=12 m=18
